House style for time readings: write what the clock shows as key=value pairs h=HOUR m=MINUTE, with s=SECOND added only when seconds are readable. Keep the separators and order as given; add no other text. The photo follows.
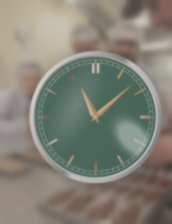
h=11 m=8
